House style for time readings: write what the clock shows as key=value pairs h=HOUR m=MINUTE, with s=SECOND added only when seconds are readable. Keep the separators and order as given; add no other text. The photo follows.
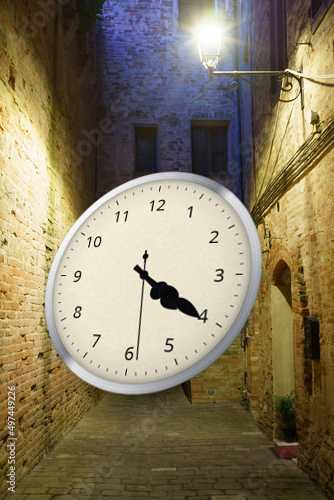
h=4 m=20 s=29
